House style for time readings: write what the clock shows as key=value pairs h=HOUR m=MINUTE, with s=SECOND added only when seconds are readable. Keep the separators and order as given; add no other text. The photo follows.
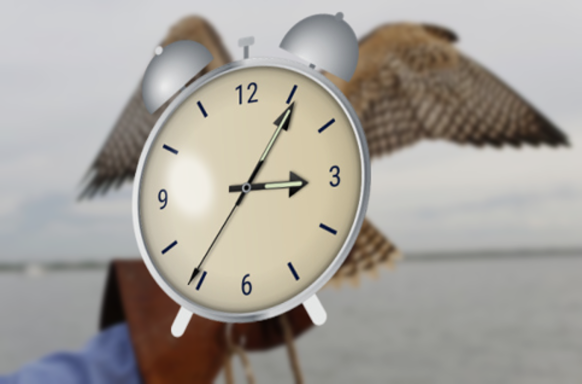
h=3 m=5 s=36
